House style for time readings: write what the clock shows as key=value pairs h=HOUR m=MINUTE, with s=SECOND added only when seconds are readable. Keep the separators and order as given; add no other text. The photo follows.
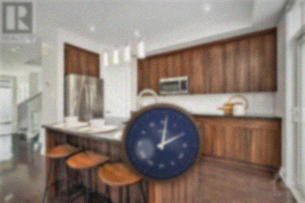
h=2 m=1
